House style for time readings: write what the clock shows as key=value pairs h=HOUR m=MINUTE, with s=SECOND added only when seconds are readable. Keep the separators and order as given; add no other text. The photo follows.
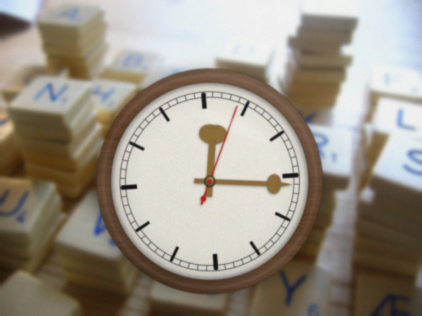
h=12 m=16 s=4
